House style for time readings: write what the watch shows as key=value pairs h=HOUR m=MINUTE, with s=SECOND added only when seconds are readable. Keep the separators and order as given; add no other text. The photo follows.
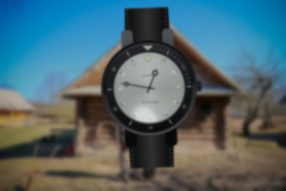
h=12 m=47
